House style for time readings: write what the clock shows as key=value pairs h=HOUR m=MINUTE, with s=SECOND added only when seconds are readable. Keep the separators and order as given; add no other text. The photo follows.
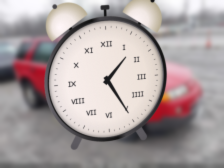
h=1 m=25
